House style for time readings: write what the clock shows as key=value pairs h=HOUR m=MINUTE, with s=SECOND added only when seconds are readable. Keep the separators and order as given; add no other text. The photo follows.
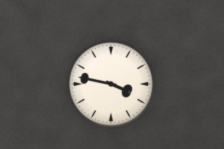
h=3 m=47
